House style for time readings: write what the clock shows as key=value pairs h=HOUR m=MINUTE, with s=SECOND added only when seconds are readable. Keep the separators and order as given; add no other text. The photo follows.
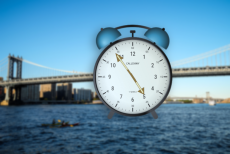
h=4 m=54
